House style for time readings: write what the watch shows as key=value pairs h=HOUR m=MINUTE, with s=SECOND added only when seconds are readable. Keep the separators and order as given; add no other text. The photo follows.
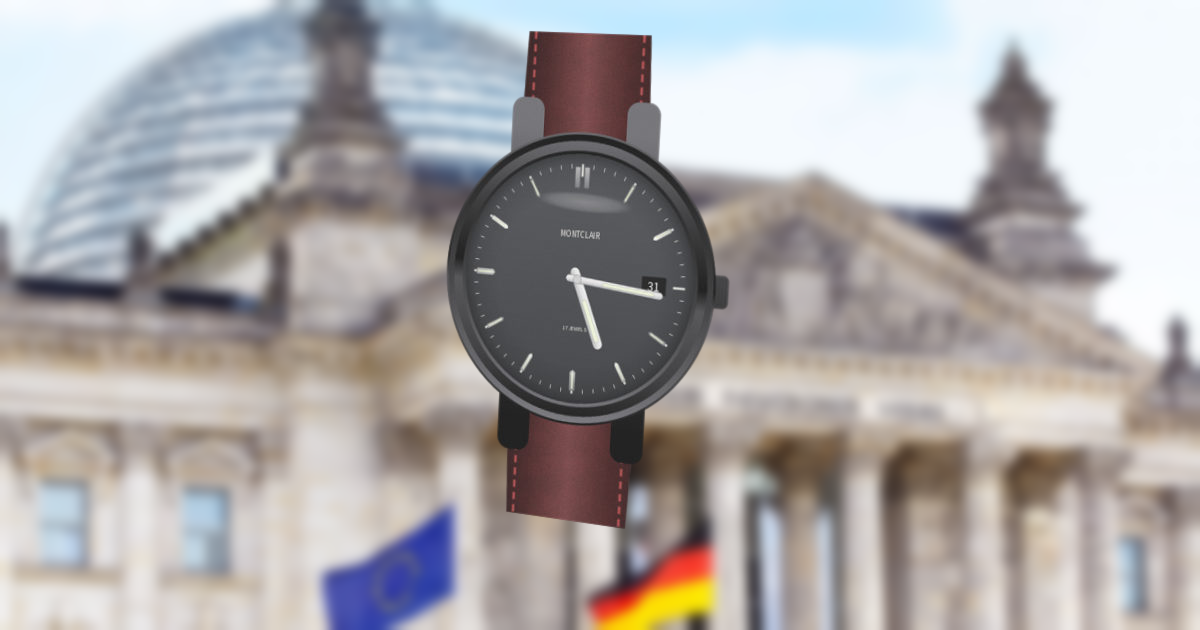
h=5 m=16
